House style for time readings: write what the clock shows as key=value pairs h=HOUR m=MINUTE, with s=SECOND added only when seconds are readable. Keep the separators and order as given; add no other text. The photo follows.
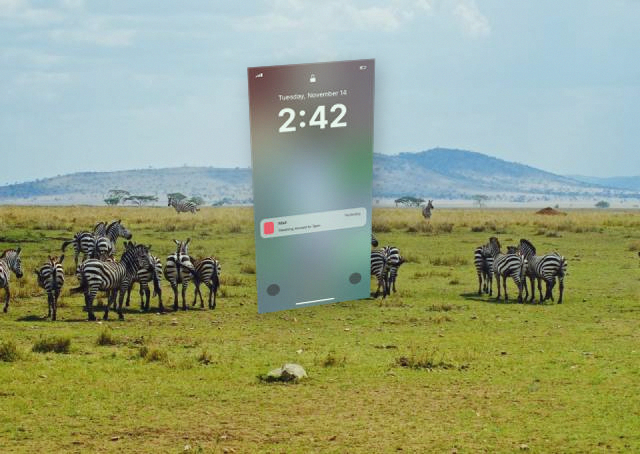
h=2 m=42
